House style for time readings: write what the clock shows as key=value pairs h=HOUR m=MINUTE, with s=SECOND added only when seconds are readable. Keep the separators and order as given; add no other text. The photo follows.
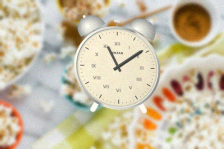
h=11 m=9
